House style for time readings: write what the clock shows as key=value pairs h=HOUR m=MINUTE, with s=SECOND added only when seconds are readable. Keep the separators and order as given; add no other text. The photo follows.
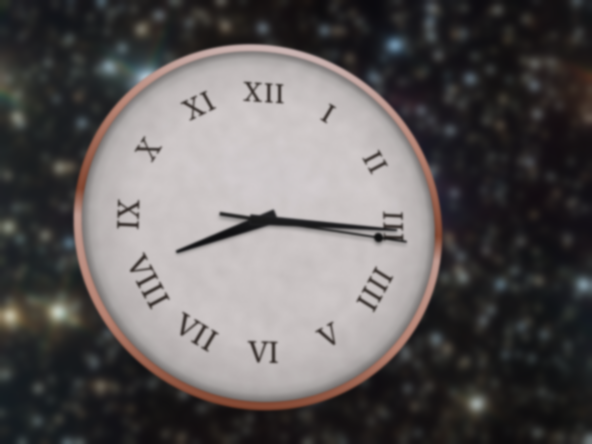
h=8 m=15 s=16
